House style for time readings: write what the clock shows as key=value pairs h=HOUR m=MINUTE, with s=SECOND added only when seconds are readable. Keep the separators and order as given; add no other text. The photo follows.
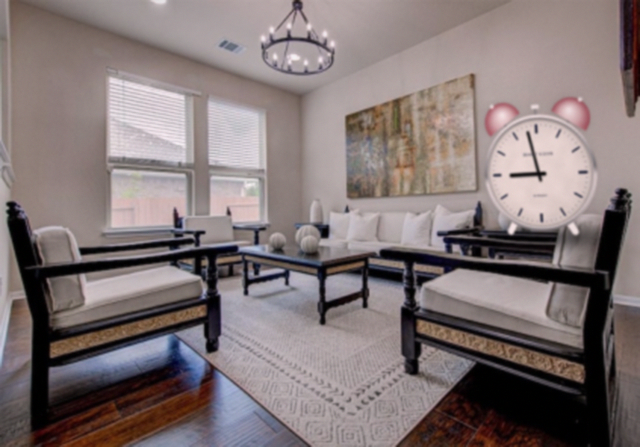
h=8 m=58
